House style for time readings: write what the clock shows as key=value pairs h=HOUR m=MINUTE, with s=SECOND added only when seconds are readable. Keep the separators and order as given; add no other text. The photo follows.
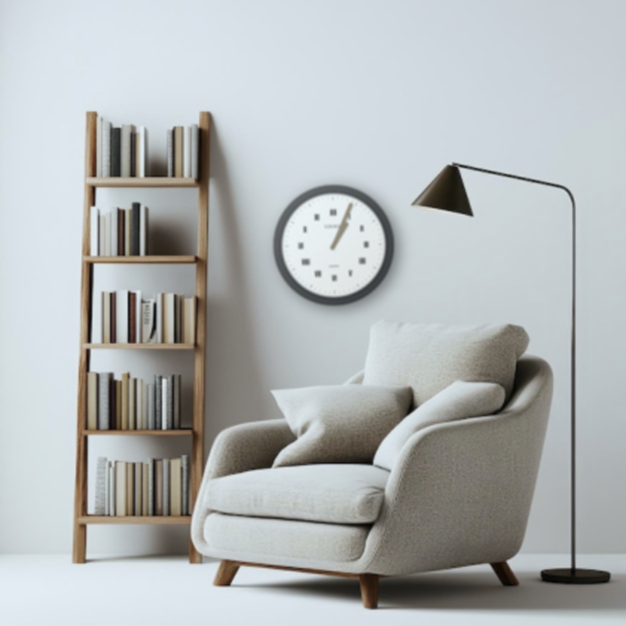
h=1 m=4
